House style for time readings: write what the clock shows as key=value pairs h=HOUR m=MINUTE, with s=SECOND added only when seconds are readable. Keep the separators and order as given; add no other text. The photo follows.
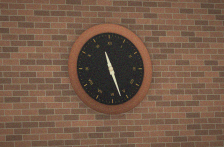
h=11 m=27
